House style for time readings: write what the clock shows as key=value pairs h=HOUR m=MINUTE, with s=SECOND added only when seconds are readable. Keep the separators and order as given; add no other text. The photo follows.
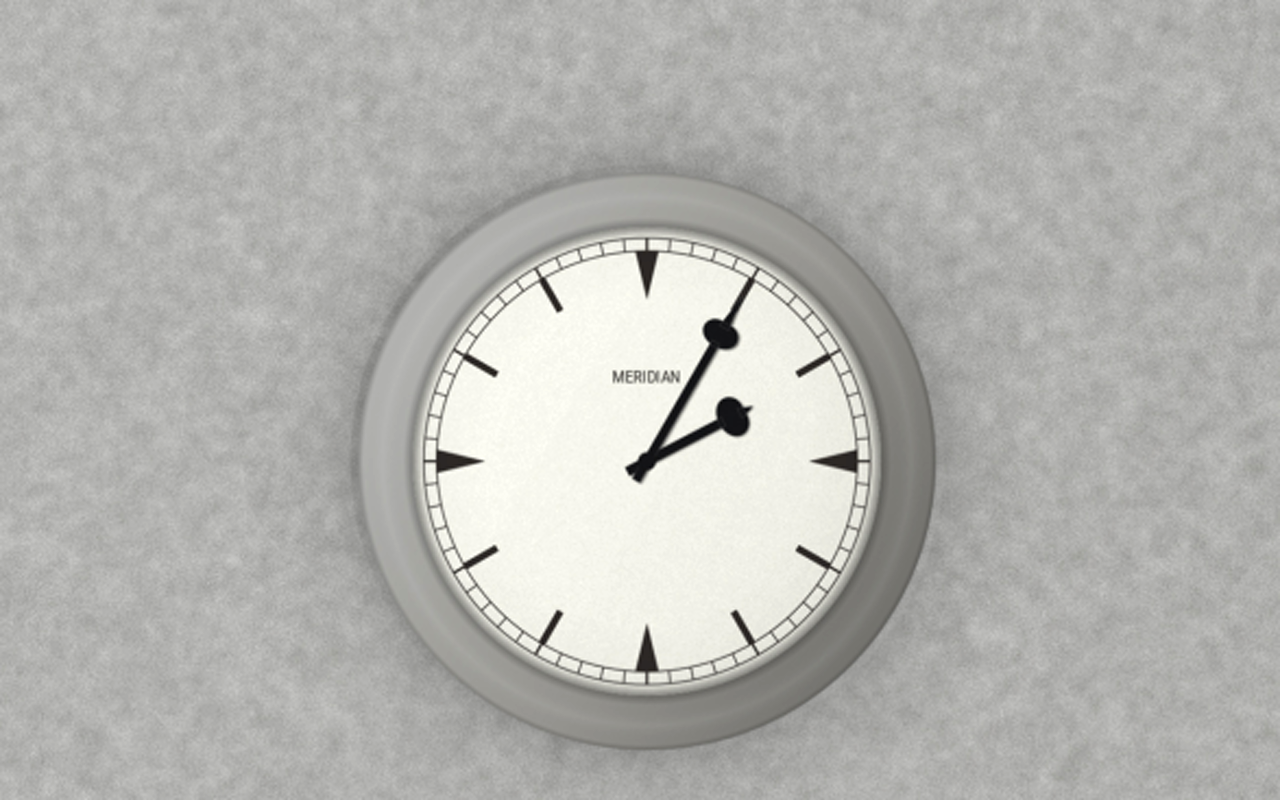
h=2 m=5
